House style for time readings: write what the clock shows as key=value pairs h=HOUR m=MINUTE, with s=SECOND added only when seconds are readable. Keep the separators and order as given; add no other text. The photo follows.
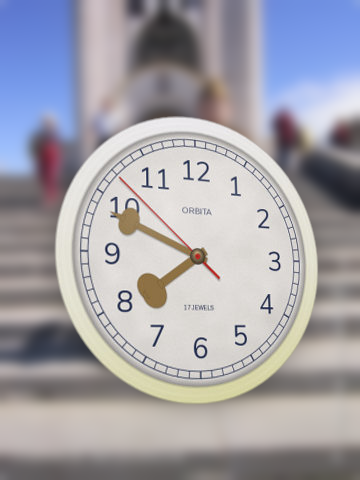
h=7 m=48 s=52
